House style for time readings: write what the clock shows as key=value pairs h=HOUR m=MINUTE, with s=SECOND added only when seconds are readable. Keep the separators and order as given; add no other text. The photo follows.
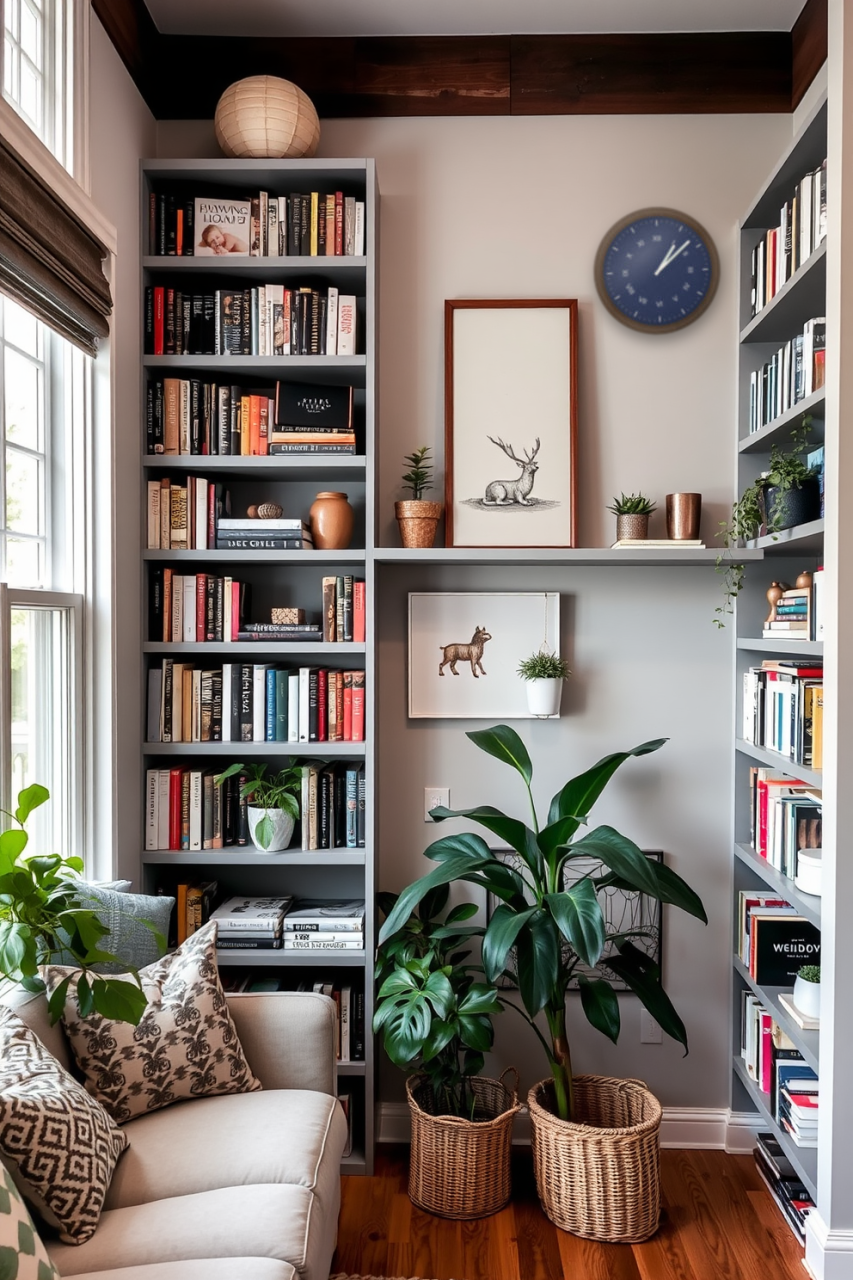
h=1 m=8
